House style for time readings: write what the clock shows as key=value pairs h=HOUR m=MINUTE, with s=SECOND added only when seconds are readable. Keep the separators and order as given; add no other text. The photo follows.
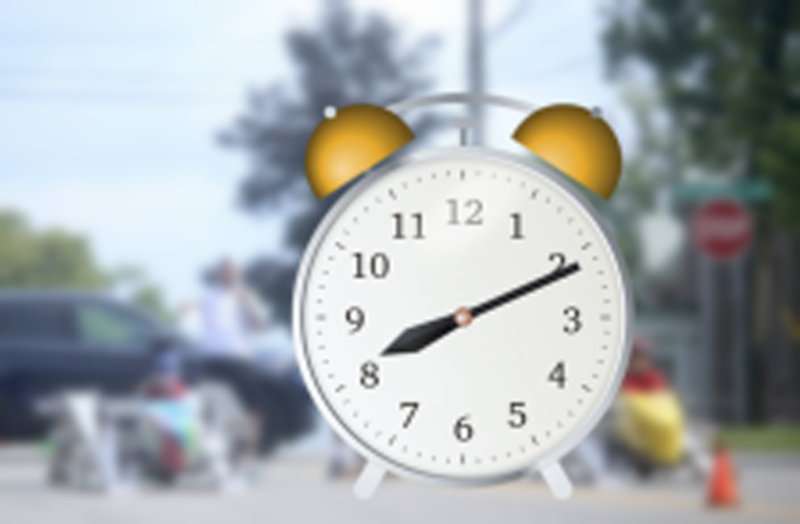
h=8 m=11
